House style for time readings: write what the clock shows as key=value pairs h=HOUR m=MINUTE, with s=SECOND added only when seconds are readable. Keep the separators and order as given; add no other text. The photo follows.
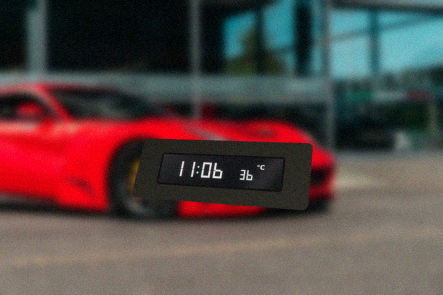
h=11 m=6
